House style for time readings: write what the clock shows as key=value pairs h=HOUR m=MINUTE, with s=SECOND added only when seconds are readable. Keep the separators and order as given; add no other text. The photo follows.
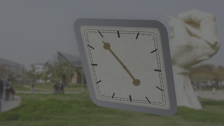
h=4 m=54
